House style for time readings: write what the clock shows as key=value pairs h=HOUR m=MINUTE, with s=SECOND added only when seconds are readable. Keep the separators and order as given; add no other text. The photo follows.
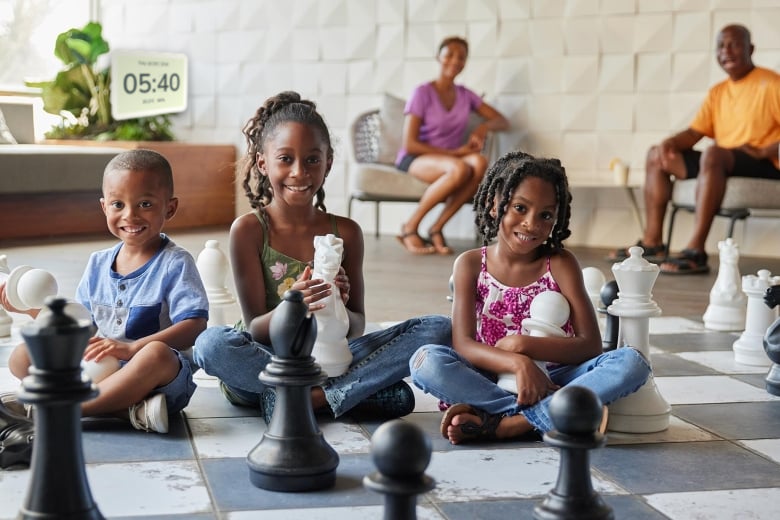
h=5 m=40
